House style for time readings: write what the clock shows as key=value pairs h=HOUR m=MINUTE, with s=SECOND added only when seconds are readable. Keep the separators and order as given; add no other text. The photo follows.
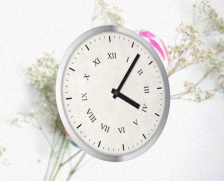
h=4 m=7
